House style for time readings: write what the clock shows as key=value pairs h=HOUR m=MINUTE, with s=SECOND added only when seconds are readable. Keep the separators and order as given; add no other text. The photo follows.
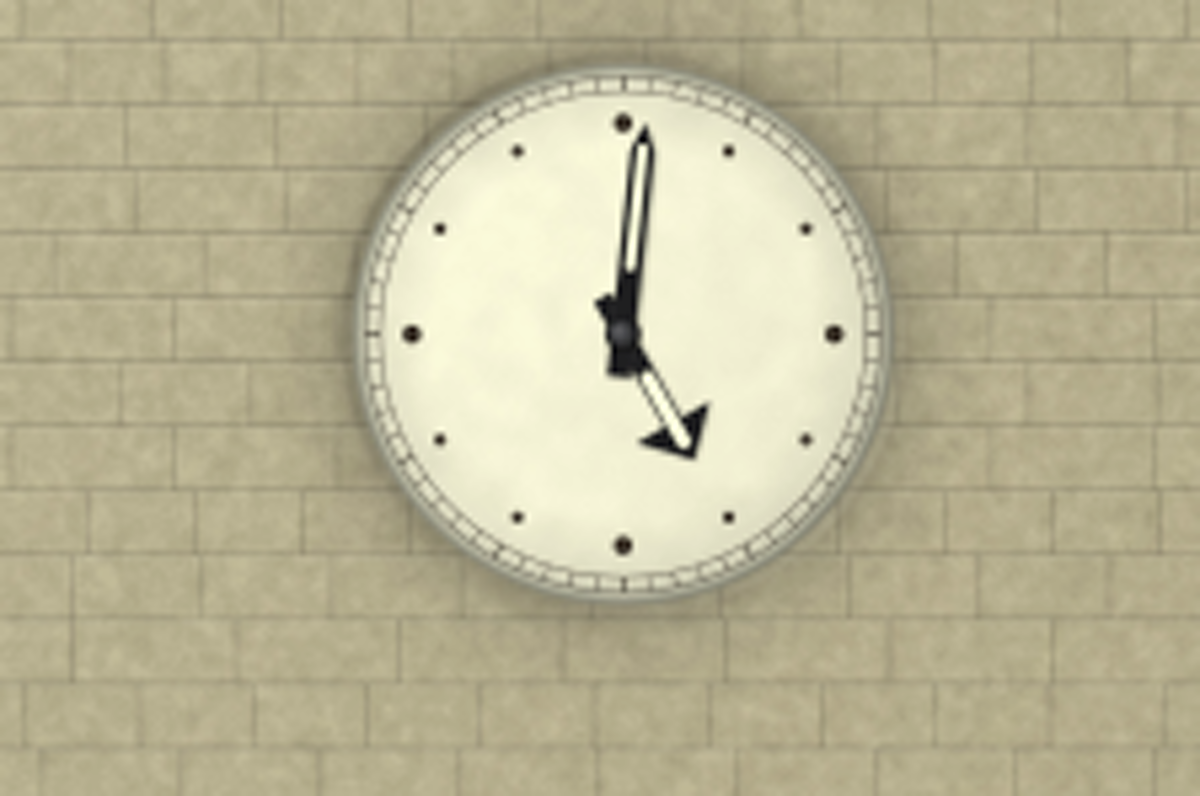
h=5 m=1
